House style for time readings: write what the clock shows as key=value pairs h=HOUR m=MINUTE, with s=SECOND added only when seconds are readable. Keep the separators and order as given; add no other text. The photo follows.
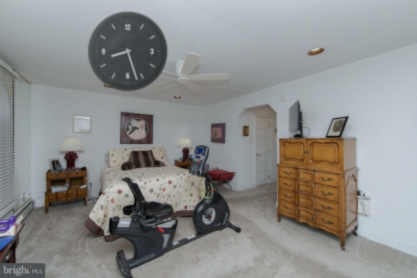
h=8 m=27
